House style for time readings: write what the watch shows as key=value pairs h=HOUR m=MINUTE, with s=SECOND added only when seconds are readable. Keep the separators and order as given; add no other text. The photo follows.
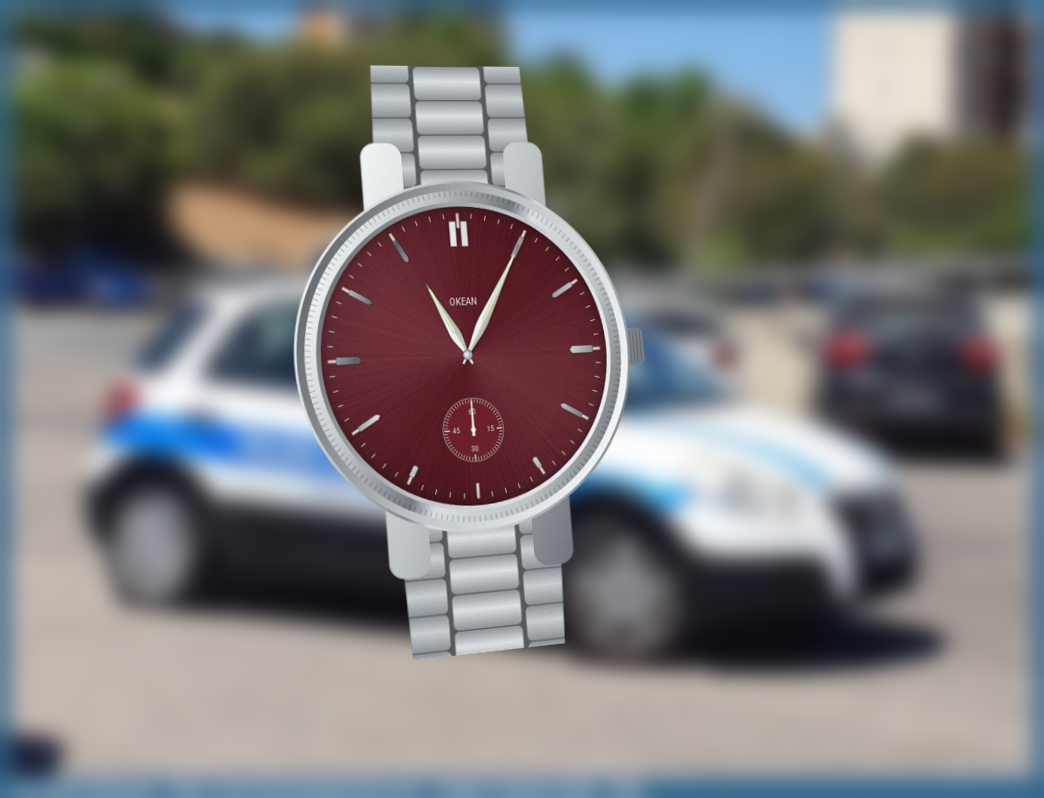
h=11 m=5
